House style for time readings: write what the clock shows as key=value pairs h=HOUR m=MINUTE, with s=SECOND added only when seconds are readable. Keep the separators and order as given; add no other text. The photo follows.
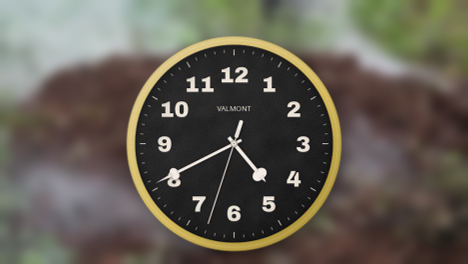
h=4 m=40 s=33
